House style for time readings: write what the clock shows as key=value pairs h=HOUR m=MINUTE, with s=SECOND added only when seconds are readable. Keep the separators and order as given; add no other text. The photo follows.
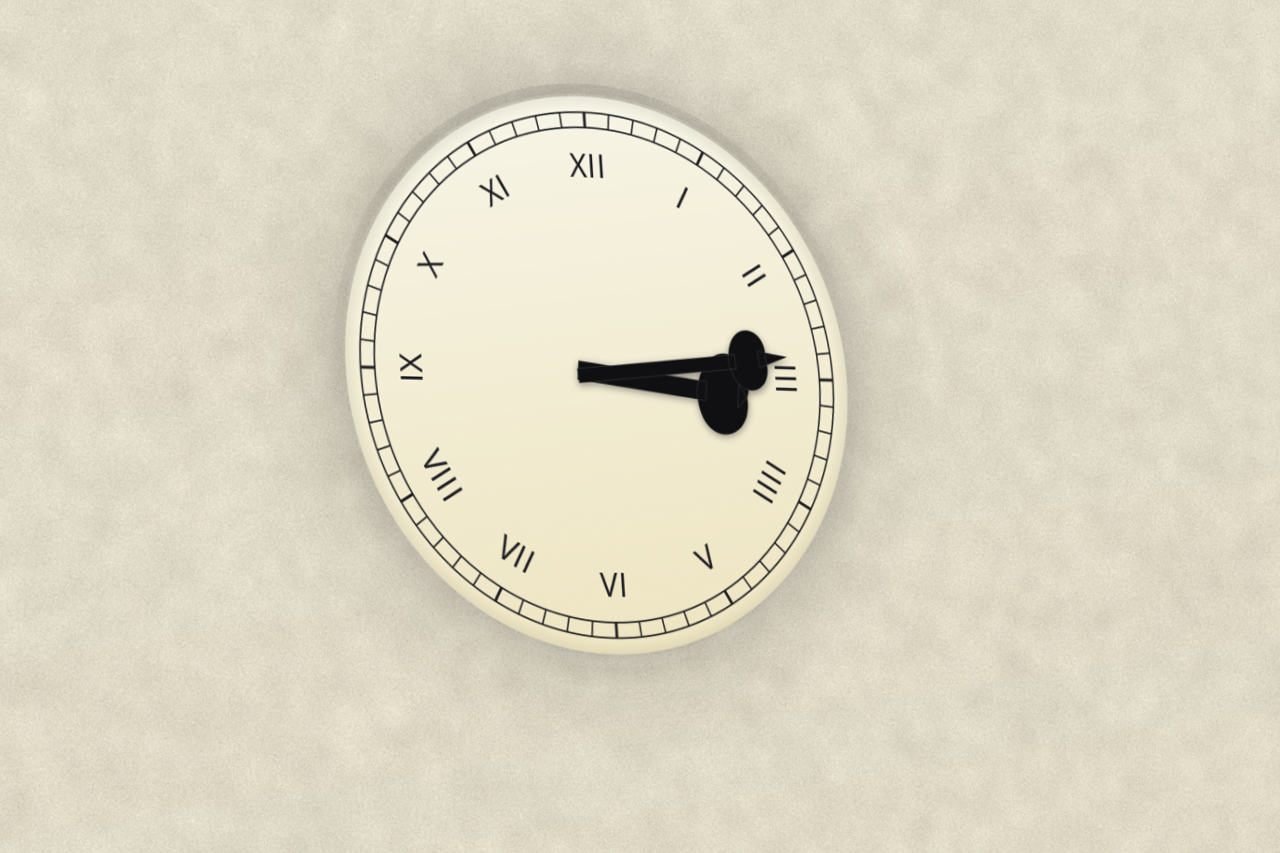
h=3 m=14
